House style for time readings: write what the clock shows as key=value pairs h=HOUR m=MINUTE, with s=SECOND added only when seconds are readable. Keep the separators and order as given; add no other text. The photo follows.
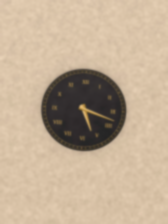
h=5 m=18
